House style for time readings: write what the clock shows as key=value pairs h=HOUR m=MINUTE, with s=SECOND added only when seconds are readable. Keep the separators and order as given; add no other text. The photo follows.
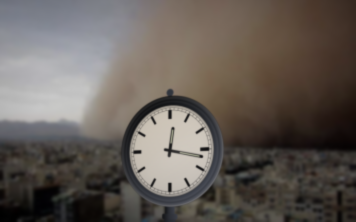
h=12 m=17
